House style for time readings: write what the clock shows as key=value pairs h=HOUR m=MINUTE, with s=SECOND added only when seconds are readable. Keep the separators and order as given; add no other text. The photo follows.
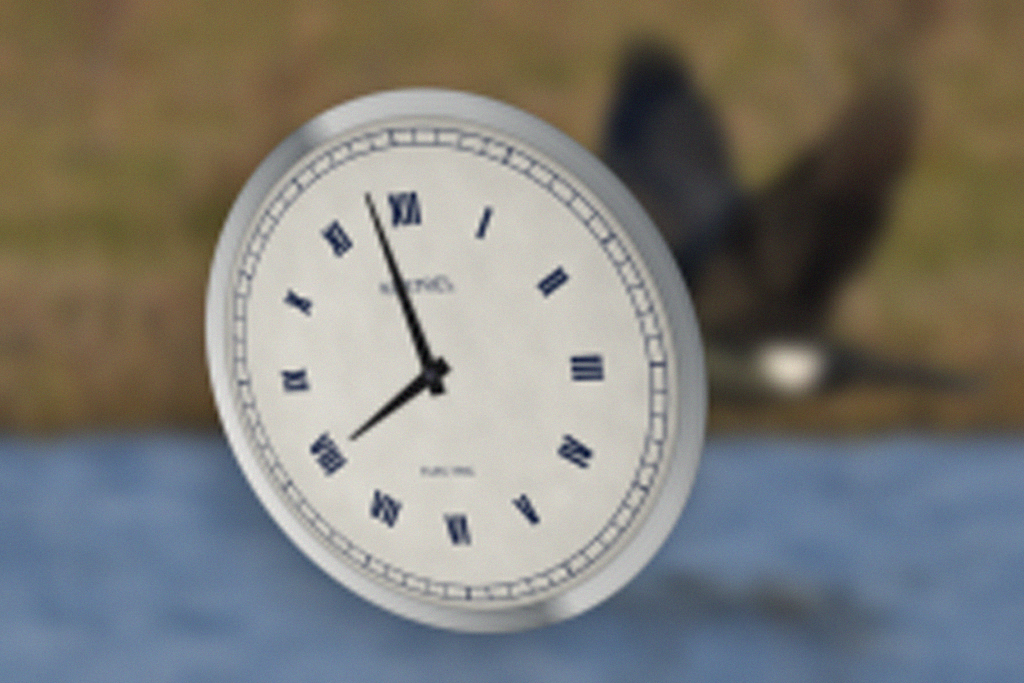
h=7 m=58
